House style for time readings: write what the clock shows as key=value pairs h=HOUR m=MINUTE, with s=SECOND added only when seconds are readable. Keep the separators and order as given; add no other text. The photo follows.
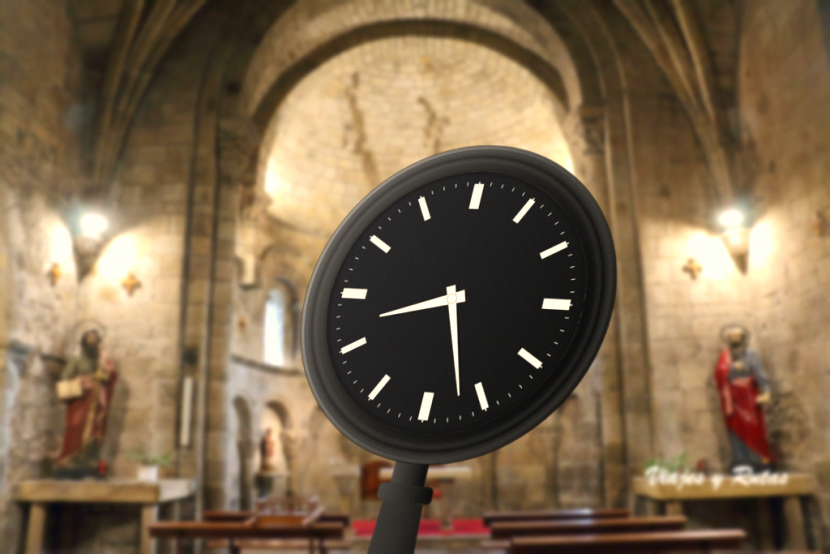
h=8 m=27
